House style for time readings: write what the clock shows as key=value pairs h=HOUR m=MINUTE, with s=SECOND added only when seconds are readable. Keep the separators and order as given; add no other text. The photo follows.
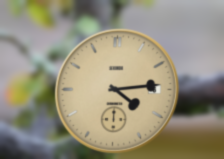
h=4 m=14
